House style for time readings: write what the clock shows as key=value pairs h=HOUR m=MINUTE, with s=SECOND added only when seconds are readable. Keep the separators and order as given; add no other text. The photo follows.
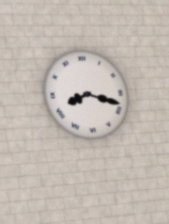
h=8 m=18
